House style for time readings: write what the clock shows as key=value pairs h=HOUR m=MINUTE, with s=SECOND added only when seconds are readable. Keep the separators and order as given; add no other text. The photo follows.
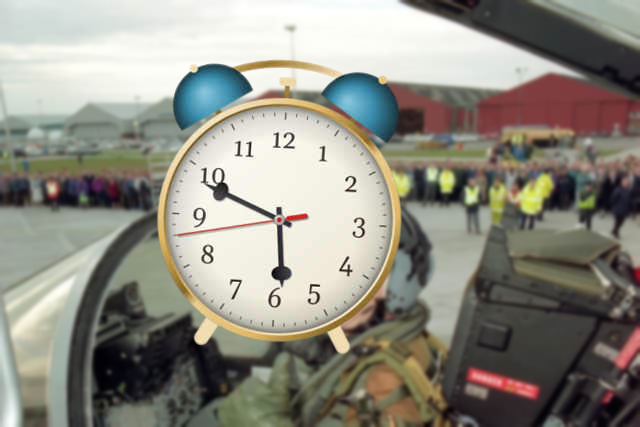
h=5 m=48 s=43
